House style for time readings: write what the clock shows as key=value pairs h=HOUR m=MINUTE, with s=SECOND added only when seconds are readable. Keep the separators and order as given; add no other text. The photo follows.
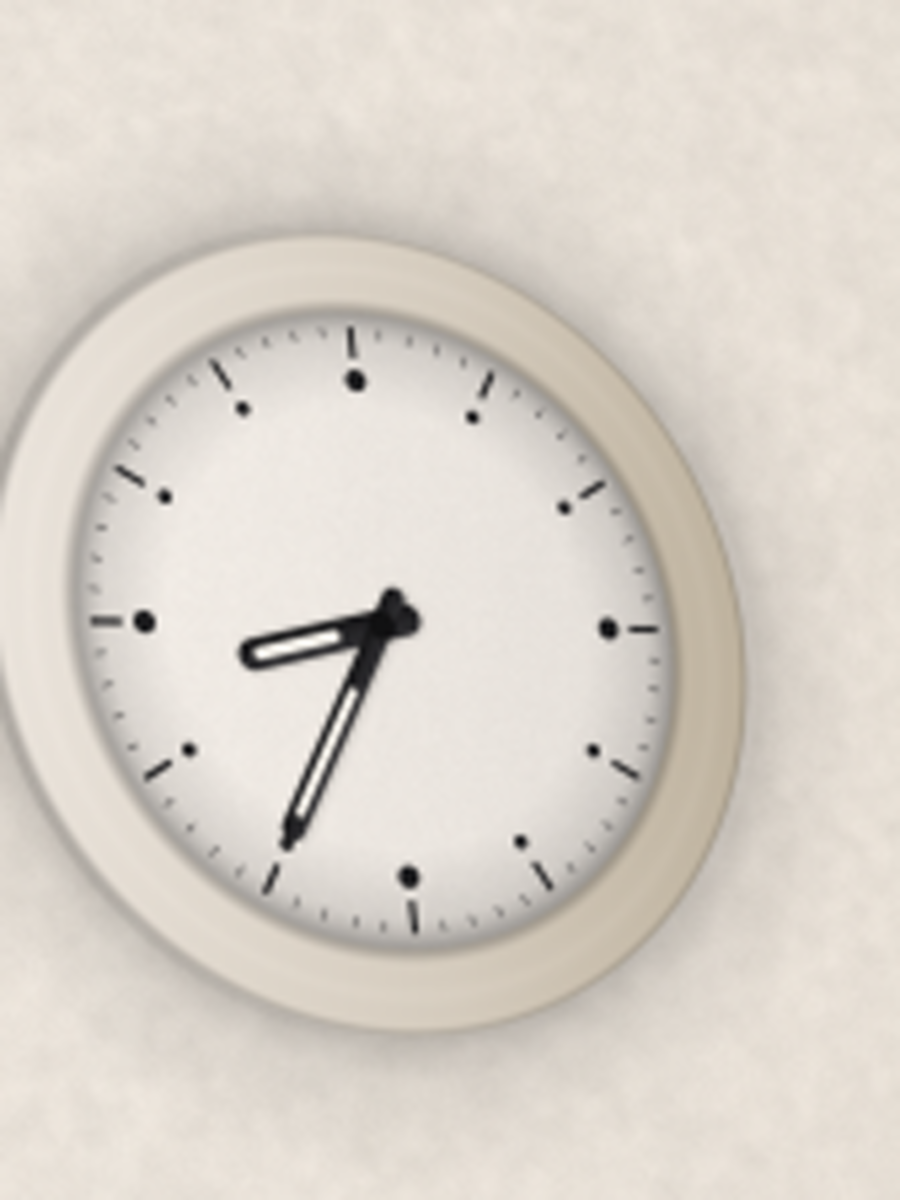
h=8 m=35
